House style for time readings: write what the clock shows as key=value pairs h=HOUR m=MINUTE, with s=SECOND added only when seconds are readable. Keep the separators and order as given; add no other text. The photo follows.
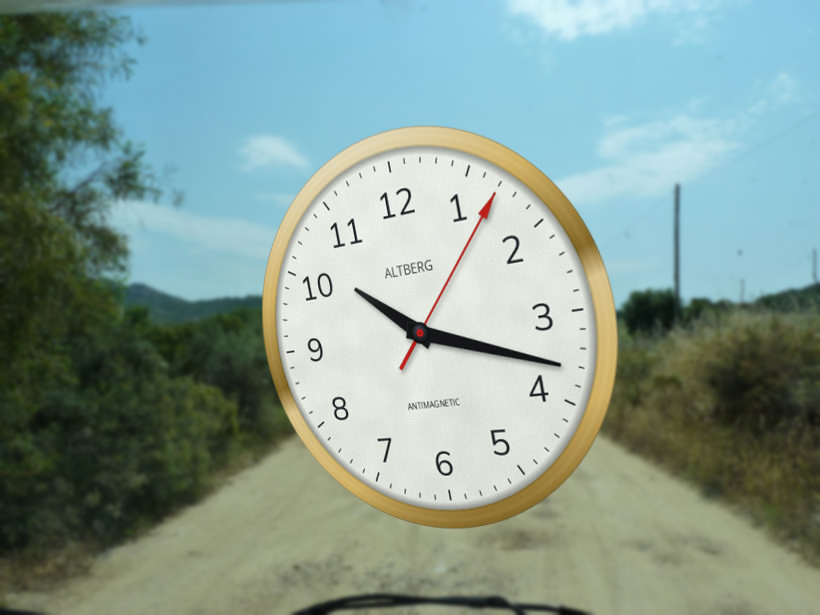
h=10 m=18 s=7
